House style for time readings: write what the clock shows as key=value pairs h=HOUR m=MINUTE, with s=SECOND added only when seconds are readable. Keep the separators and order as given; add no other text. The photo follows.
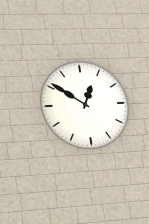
h=12 m=51
